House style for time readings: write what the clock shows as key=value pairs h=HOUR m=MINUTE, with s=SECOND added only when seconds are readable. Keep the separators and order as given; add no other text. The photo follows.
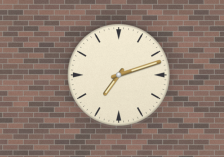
h=7 m=12
